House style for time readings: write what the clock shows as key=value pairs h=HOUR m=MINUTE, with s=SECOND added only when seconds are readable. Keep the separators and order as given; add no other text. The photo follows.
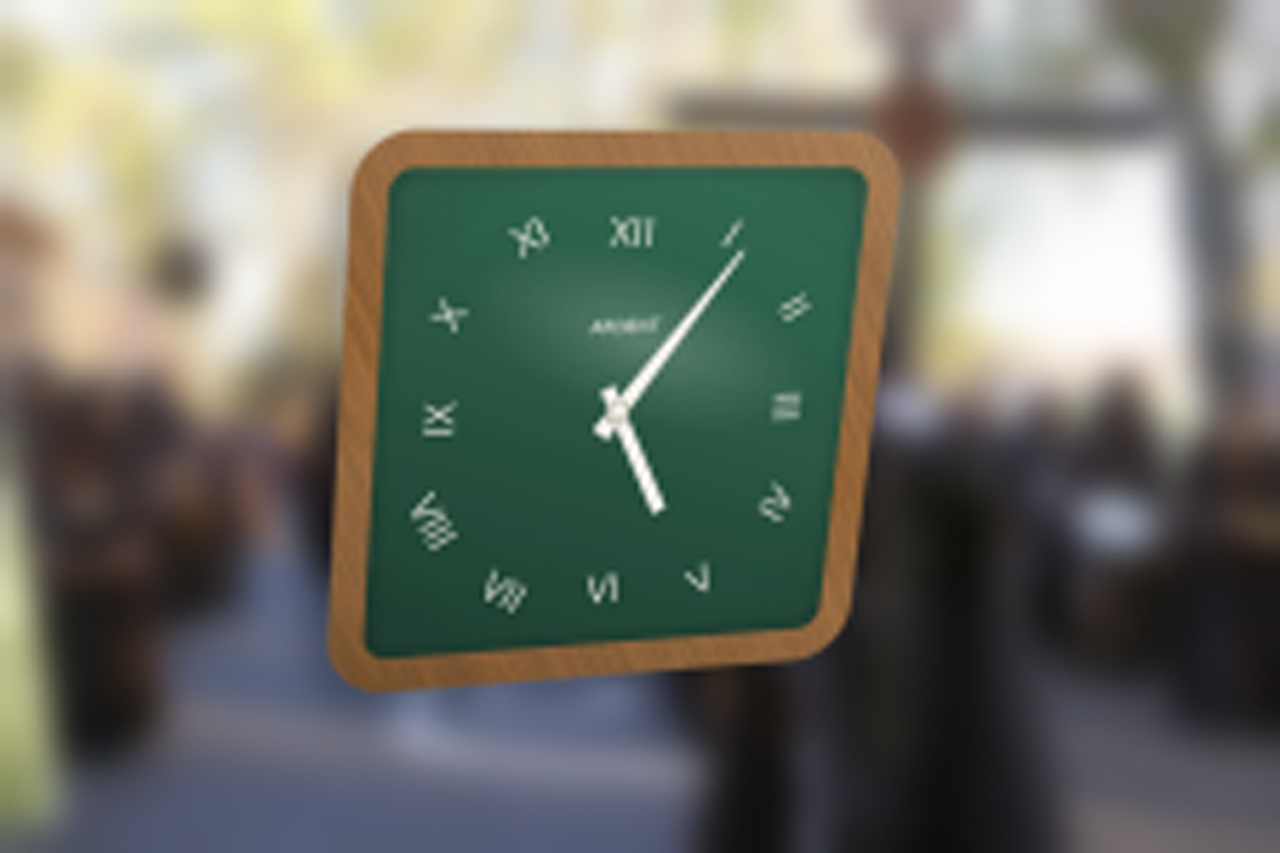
h=5 m=6
